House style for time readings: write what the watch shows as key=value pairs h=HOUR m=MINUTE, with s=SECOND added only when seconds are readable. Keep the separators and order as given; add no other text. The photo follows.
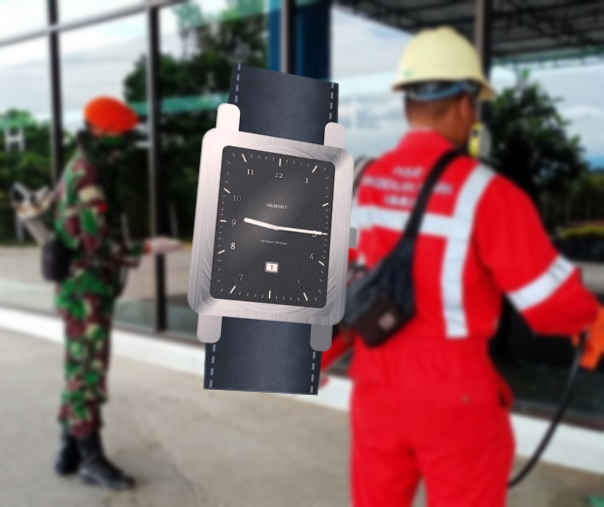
h=9 m=15
